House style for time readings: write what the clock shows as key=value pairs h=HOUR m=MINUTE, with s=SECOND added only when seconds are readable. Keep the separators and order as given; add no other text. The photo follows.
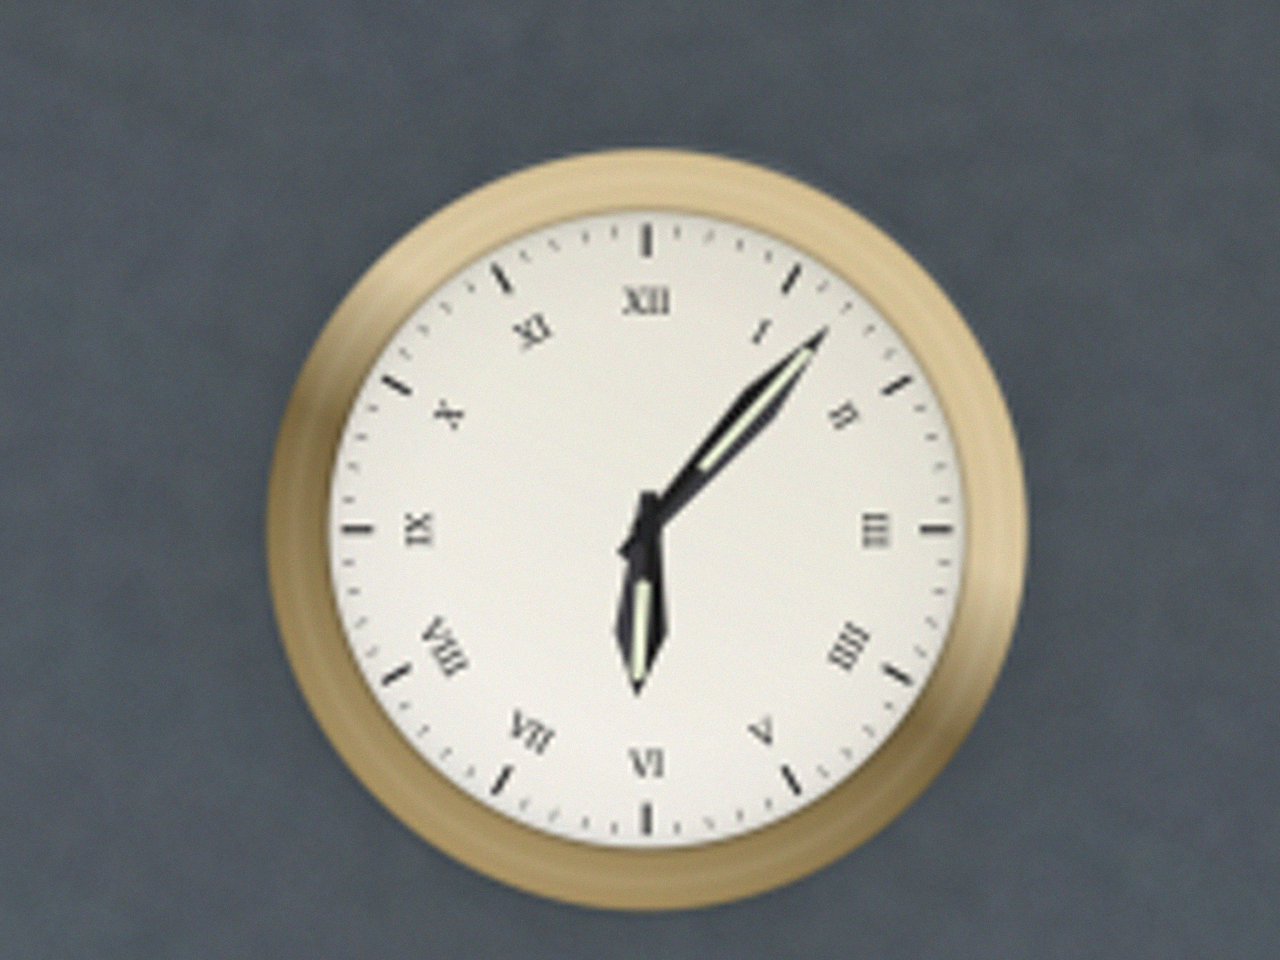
h=6 m=7
